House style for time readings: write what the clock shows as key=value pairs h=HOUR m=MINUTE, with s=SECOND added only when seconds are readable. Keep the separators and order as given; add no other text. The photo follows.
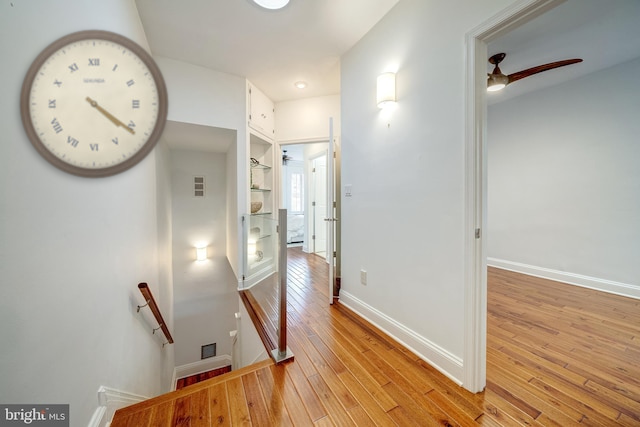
h=4 m=21
